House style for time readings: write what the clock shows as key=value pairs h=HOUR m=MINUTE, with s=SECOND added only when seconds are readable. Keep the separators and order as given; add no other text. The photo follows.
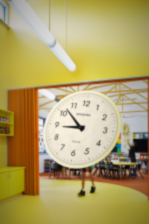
h=8 m=52
